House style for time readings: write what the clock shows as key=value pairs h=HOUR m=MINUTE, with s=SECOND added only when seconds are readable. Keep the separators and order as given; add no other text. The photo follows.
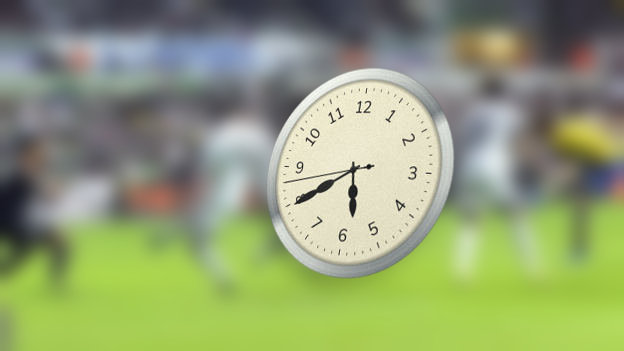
h=5 m=39 s=43
